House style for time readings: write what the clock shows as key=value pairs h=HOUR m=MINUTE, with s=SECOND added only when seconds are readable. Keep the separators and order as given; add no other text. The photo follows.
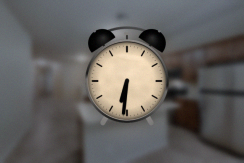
h=6 m=31
